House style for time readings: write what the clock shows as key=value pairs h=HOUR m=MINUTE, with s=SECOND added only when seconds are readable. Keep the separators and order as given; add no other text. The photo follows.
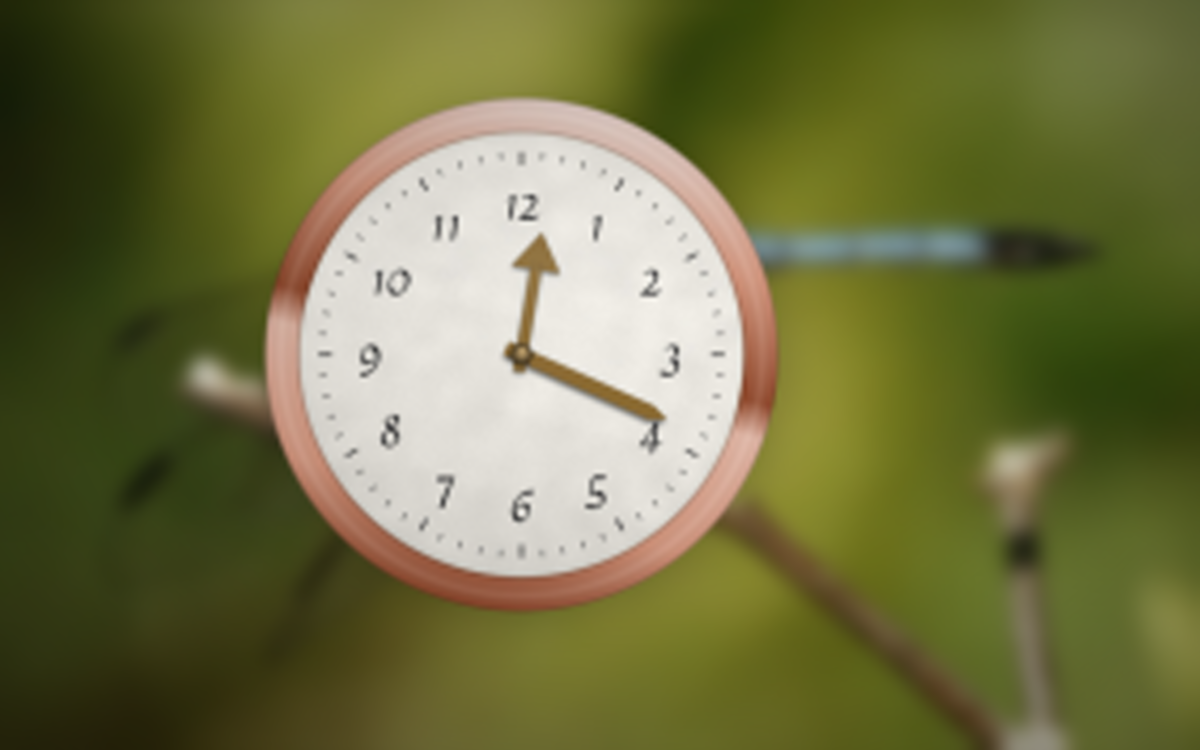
h=12 m=19
